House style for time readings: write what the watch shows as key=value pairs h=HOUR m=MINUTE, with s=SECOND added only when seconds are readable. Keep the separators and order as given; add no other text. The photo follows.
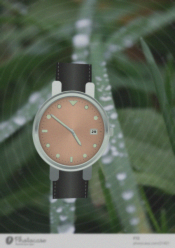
h=4 m=51
